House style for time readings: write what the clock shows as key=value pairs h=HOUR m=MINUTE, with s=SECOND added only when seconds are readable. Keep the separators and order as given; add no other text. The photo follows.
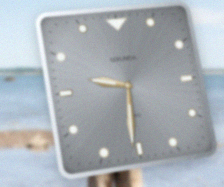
h=9 m=31
